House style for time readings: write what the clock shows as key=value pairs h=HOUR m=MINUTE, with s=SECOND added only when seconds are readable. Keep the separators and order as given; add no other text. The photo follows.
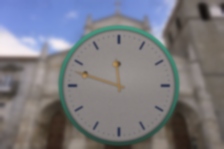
h=11 m=48
